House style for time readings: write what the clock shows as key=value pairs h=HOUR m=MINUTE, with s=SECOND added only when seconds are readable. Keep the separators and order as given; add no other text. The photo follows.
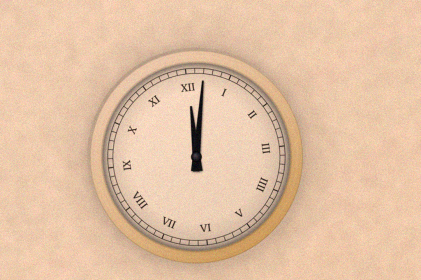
h=12 m=2
